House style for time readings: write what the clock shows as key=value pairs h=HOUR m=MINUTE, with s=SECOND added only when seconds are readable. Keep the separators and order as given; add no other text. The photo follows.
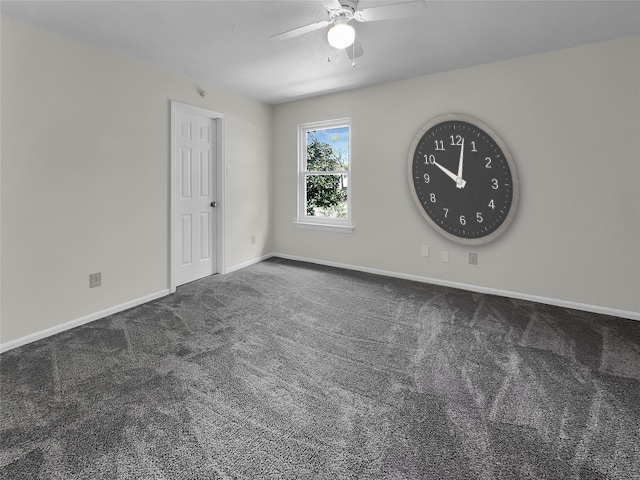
h=10 m=2
